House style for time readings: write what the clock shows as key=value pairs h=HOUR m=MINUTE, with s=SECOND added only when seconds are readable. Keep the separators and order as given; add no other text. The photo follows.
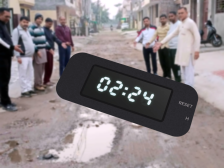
h=2 m=24
